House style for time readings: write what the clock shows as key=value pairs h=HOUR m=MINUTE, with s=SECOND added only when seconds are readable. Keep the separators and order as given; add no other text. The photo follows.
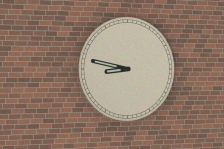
h=8 m=47
